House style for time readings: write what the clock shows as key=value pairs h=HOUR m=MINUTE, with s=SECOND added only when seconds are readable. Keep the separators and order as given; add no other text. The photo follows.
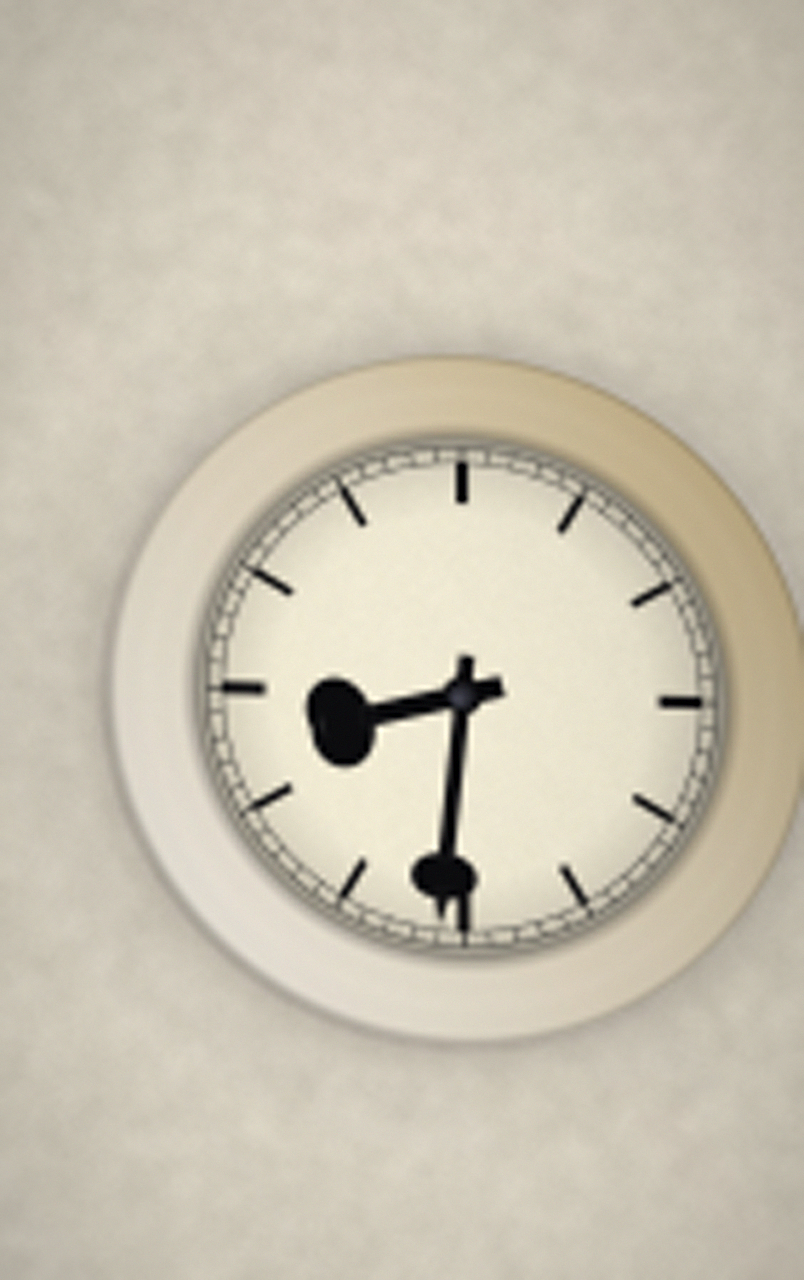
h=8 m=31
